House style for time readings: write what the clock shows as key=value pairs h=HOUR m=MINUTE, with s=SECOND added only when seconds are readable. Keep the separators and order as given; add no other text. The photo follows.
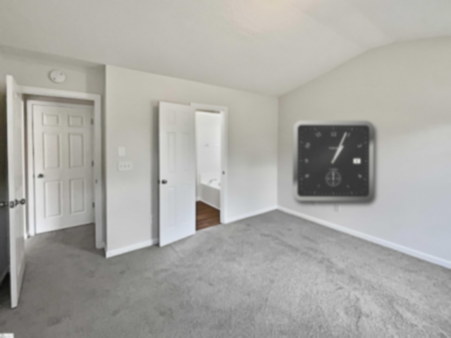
h=1 m=4
